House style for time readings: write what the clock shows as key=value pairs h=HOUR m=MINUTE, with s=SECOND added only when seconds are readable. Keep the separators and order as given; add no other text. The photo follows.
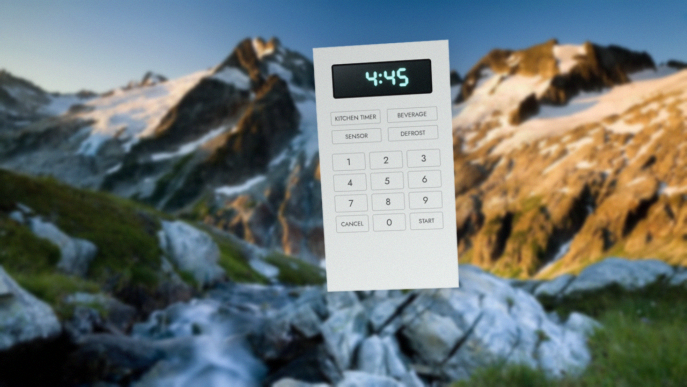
h=4 m=45
